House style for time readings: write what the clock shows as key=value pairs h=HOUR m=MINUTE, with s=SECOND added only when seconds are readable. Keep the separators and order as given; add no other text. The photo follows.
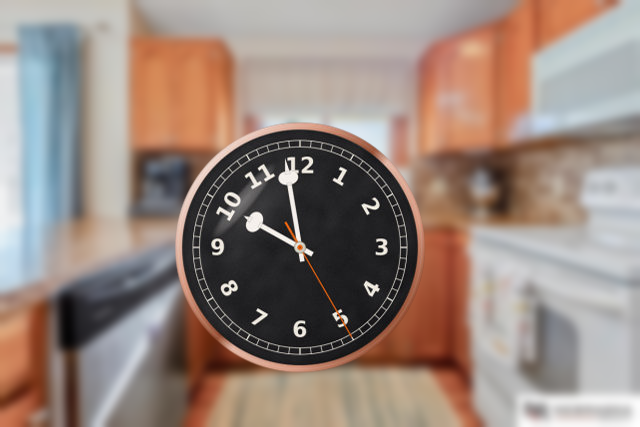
h=9 m=58 s=25
